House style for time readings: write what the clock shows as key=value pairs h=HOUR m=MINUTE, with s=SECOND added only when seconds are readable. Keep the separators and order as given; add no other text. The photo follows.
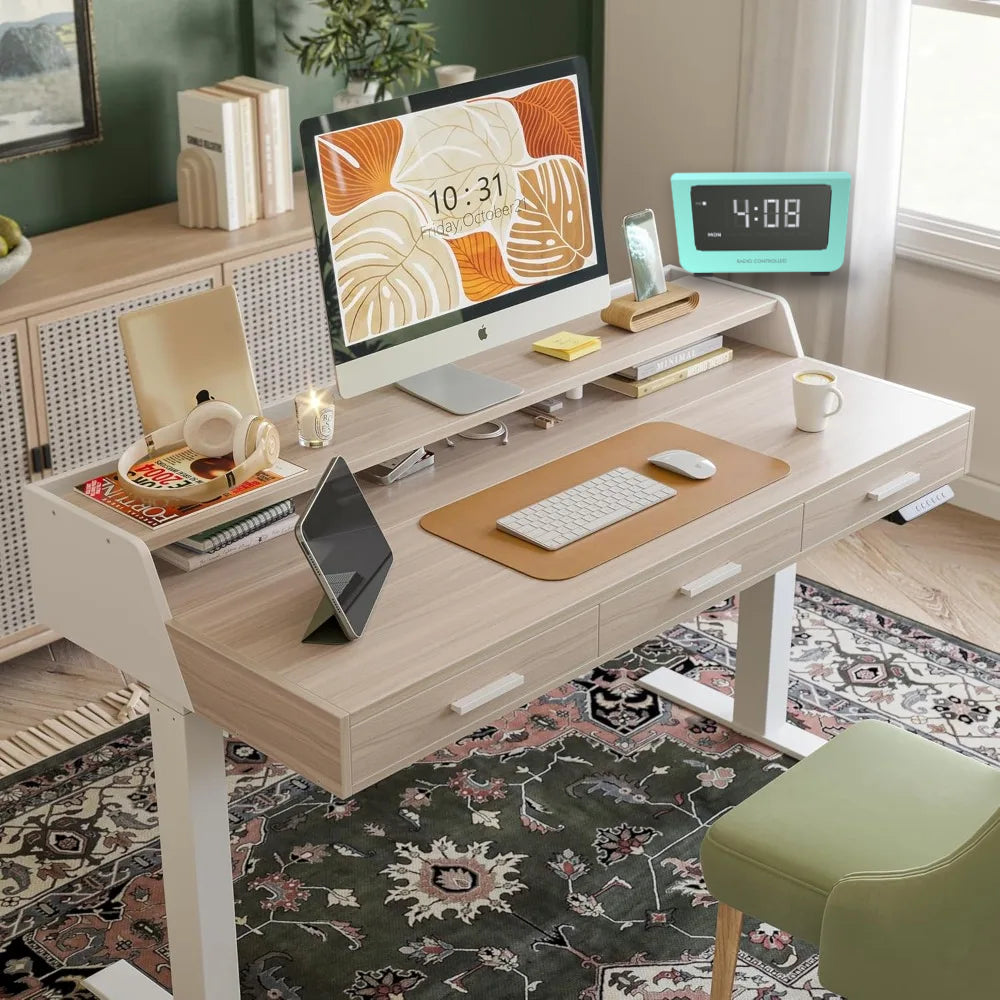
h=4 m=8
